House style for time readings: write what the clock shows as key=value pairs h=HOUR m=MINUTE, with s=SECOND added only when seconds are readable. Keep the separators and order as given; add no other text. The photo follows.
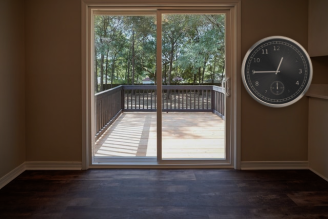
h=12 m=45
